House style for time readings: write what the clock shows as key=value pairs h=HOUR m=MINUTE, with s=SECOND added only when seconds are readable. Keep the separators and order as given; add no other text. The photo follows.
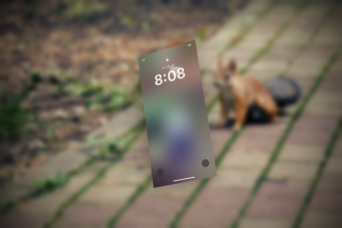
h=8 m=8
